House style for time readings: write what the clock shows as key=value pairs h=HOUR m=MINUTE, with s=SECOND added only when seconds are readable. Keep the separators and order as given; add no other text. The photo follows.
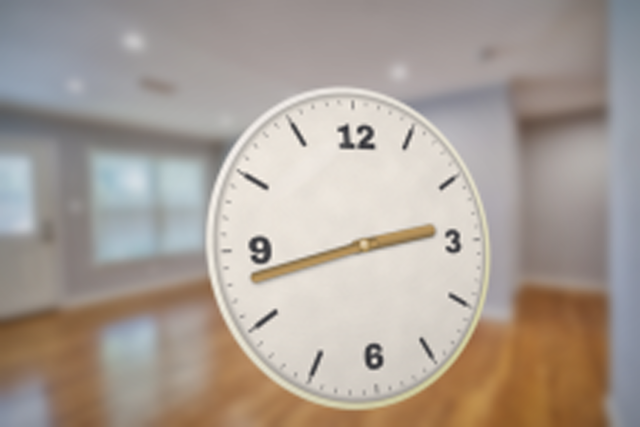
h=2 m=43
